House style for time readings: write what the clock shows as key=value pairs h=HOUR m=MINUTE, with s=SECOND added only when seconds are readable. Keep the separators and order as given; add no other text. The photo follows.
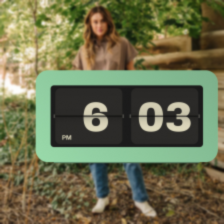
h=6 m=3
